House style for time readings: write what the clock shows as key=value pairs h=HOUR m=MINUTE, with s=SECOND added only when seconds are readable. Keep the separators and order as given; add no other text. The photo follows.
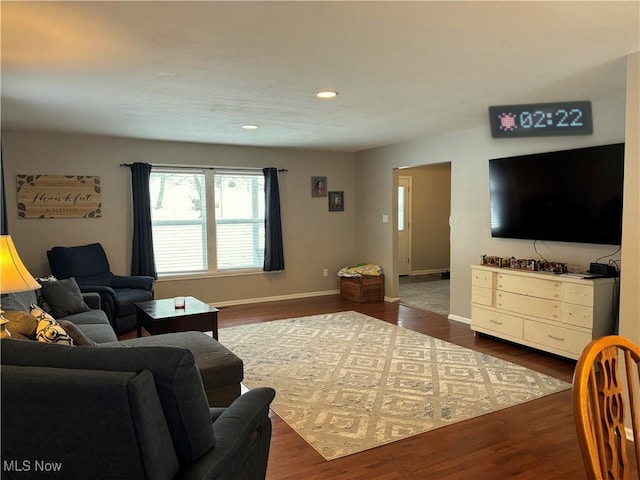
h=2 m=22
